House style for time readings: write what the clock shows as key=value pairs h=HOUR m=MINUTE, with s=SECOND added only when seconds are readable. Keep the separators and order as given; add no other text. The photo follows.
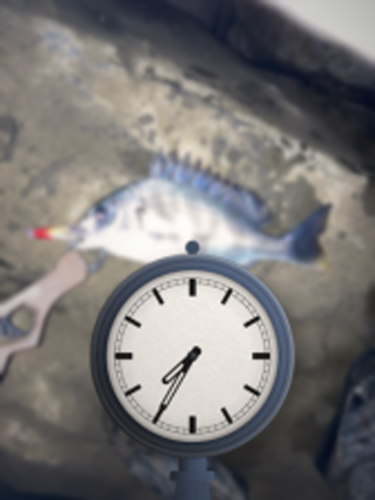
h=7 m=35
